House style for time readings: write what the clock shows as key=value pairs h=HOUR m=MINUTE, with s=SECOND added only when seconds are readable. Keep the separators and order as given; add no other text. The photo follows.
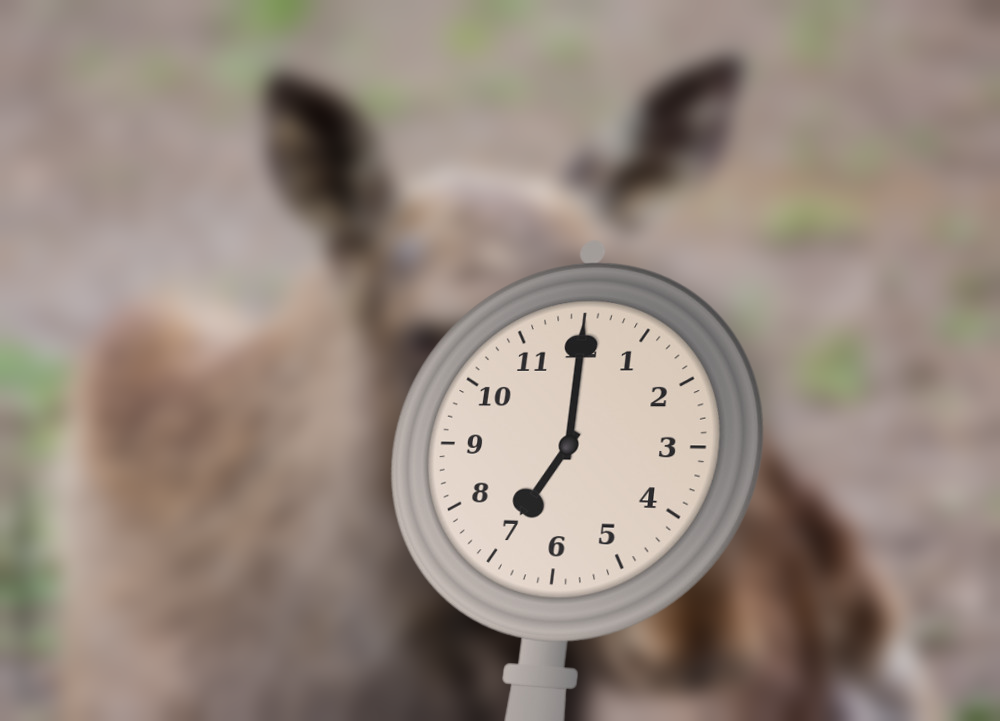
h=7 m=0
